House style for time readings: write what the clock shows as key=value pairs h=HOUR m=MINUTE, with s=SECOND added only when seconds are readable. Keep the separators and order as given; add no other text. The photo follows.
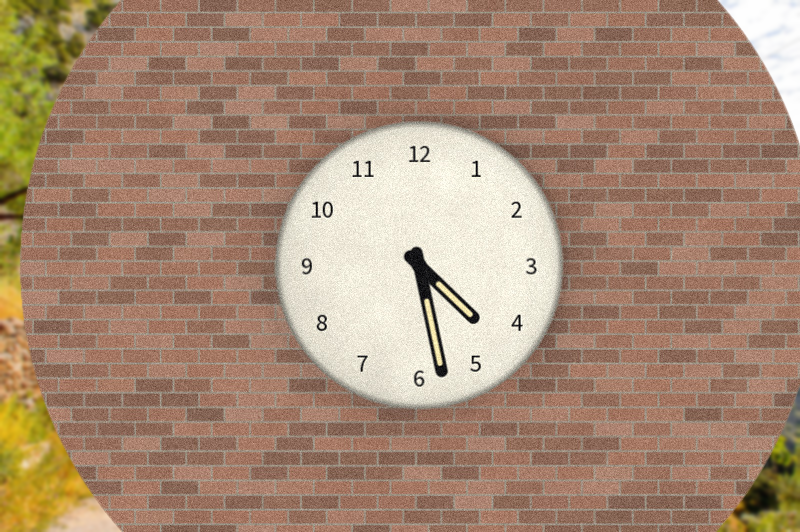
h=4 m=28
